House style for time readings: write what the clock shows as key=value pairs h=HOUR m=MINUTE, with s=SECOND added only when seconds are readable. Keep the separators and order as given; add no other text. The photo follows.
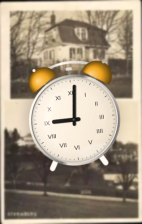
h=9 m=1
